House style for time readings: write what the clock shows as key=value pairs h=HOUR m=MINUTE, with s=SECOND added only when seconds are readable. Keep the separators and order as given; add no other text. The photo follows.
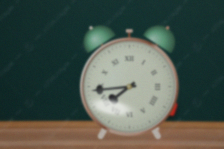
h=7 m=44
